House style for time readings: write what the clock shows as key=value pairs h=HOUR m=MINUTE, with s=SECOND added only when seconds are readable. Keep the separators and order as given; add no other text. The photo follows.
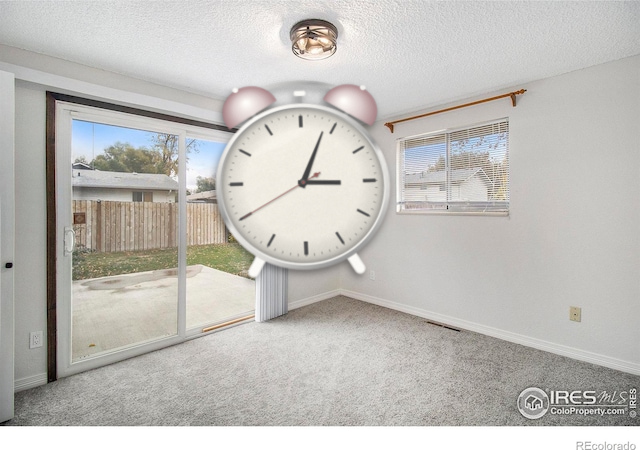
h=3 m=3 s=40
